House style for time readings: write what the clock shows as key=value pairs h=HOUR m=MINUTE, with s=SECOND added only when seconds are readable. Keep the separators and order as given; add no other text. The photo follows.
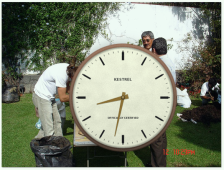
h=8 m=32
